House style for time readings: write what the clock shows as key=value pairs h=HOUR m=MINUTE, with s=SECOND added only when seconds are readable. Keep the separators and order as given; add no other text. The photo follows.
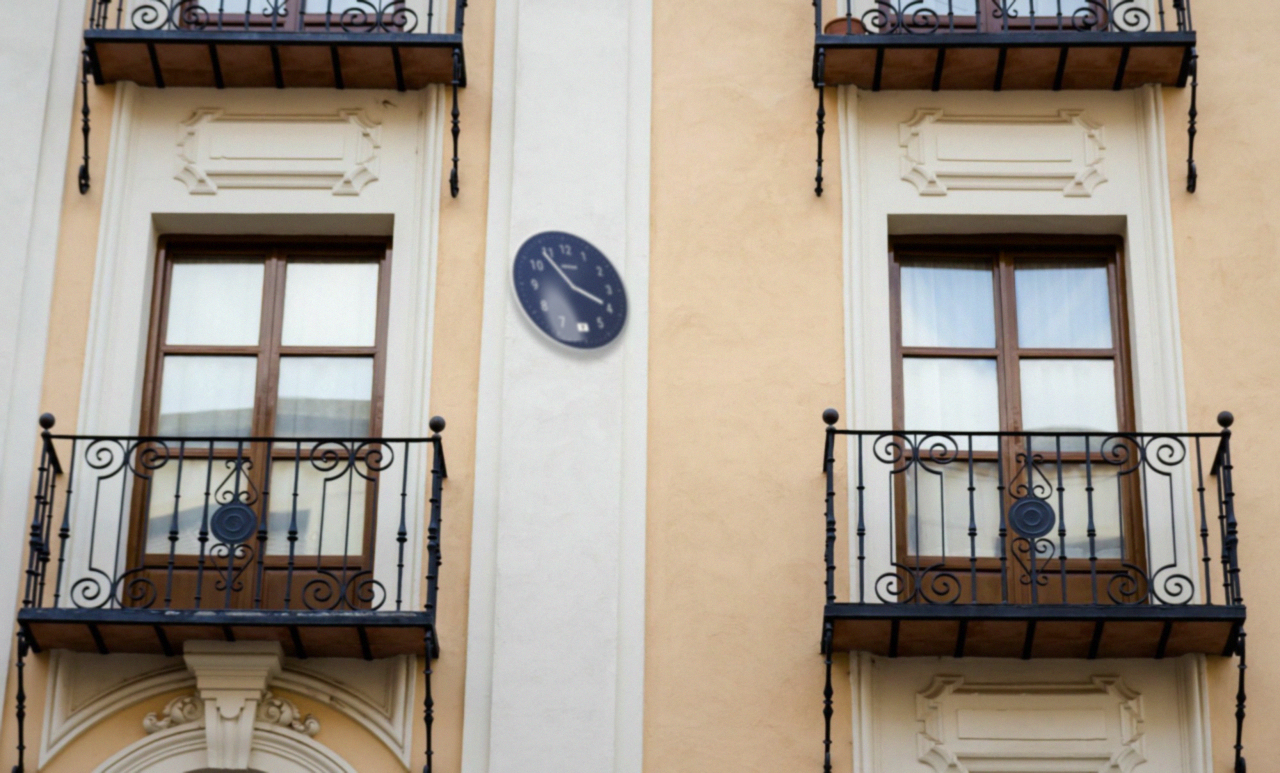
h=3 m=54
